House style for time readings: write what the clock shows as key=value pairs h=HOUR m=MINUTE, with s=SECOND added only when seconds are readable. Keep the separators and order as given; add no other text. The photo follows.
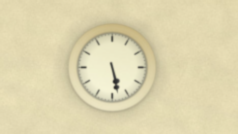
h=5 m=28
